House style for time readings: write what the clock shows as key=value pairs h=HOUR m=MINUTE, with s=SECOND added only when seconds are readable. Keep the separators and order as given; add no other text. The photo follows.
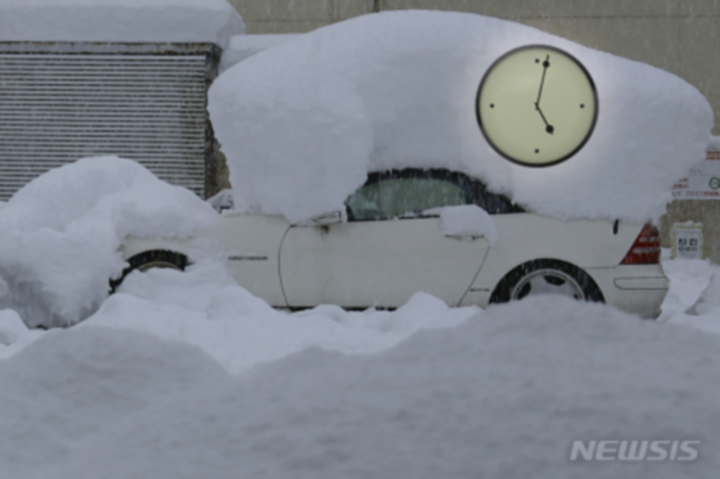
h=5 m=2
